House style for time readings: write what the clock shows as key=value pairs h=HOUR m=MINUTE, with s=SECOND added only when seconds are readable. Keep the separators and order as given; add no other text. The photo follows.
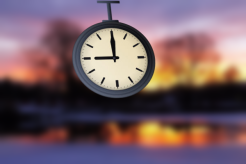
h=9 m=0
